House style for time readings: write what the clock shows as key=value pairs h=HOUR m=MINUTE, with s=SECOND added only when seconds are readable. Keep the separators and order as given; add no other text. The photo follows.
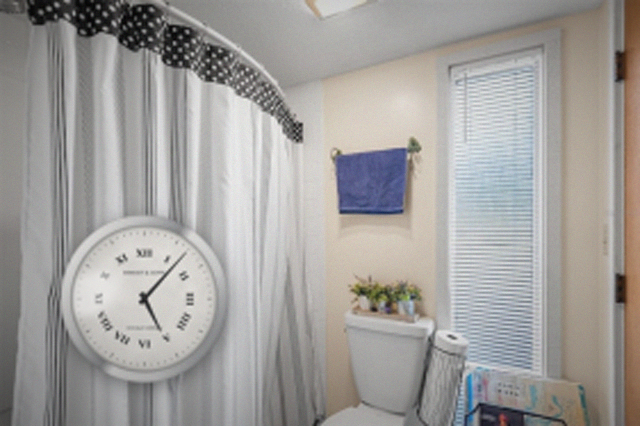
h=5 m=7
